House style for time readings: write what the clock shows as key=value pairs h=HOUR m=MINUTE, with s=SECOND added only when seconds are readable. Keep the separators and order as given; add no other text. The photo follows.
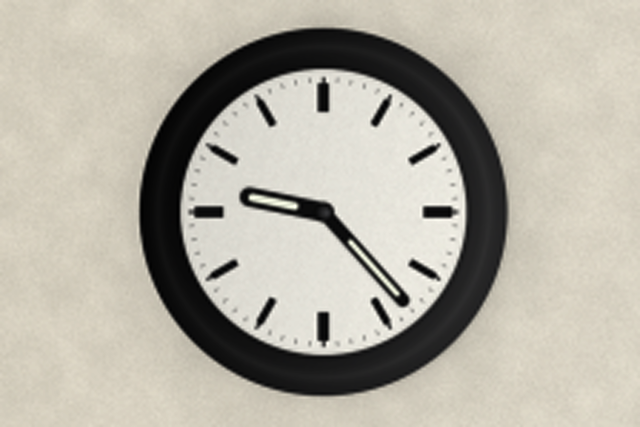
h=9 m=23
